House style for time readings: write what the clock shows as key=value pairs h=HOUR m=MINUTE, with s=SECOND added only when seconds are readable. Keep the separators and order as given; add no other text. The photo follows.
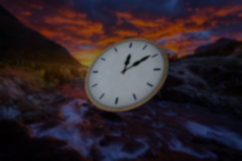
h=12 m=9
